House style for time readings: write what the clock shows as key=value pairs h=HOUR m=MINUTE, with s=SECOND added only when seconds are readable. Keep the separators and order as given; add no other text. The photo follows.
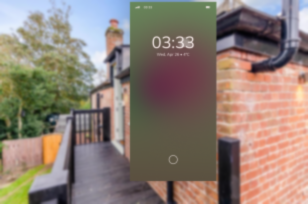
h=3 m=33
